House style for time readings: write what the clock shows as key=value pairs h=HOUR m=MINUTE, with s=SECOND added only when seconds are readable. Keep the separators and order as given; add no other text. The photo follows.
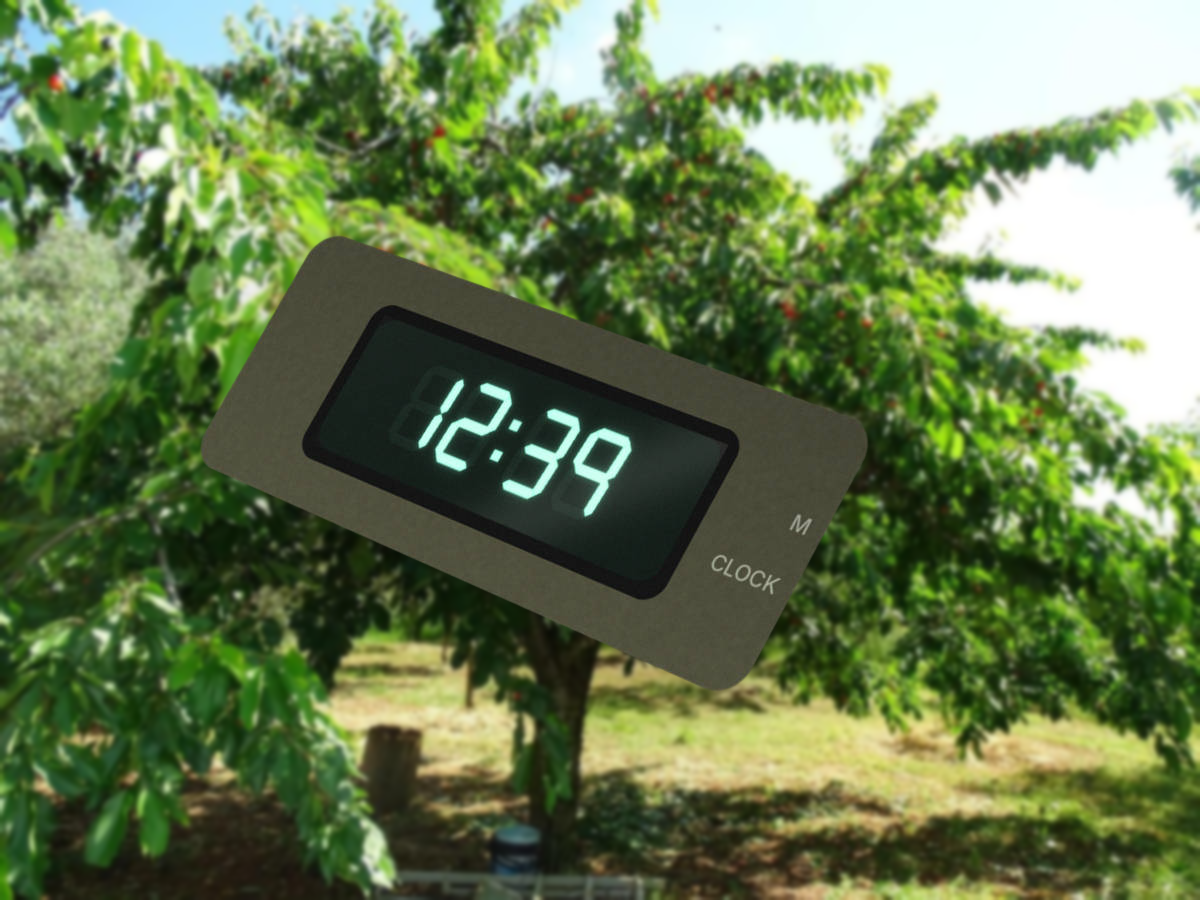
h=12 m=39
